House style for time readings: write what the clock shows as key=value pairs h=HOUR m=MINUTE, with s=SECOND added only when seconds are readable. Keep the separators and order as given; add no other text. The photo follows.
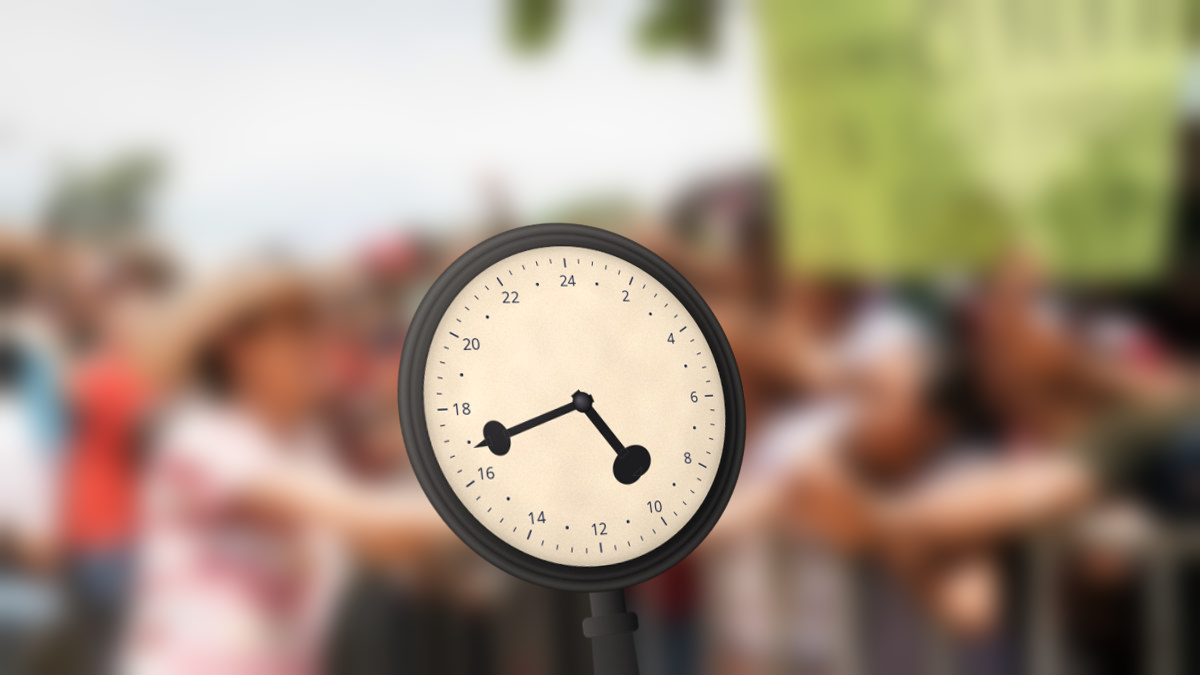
h=9 m=42
